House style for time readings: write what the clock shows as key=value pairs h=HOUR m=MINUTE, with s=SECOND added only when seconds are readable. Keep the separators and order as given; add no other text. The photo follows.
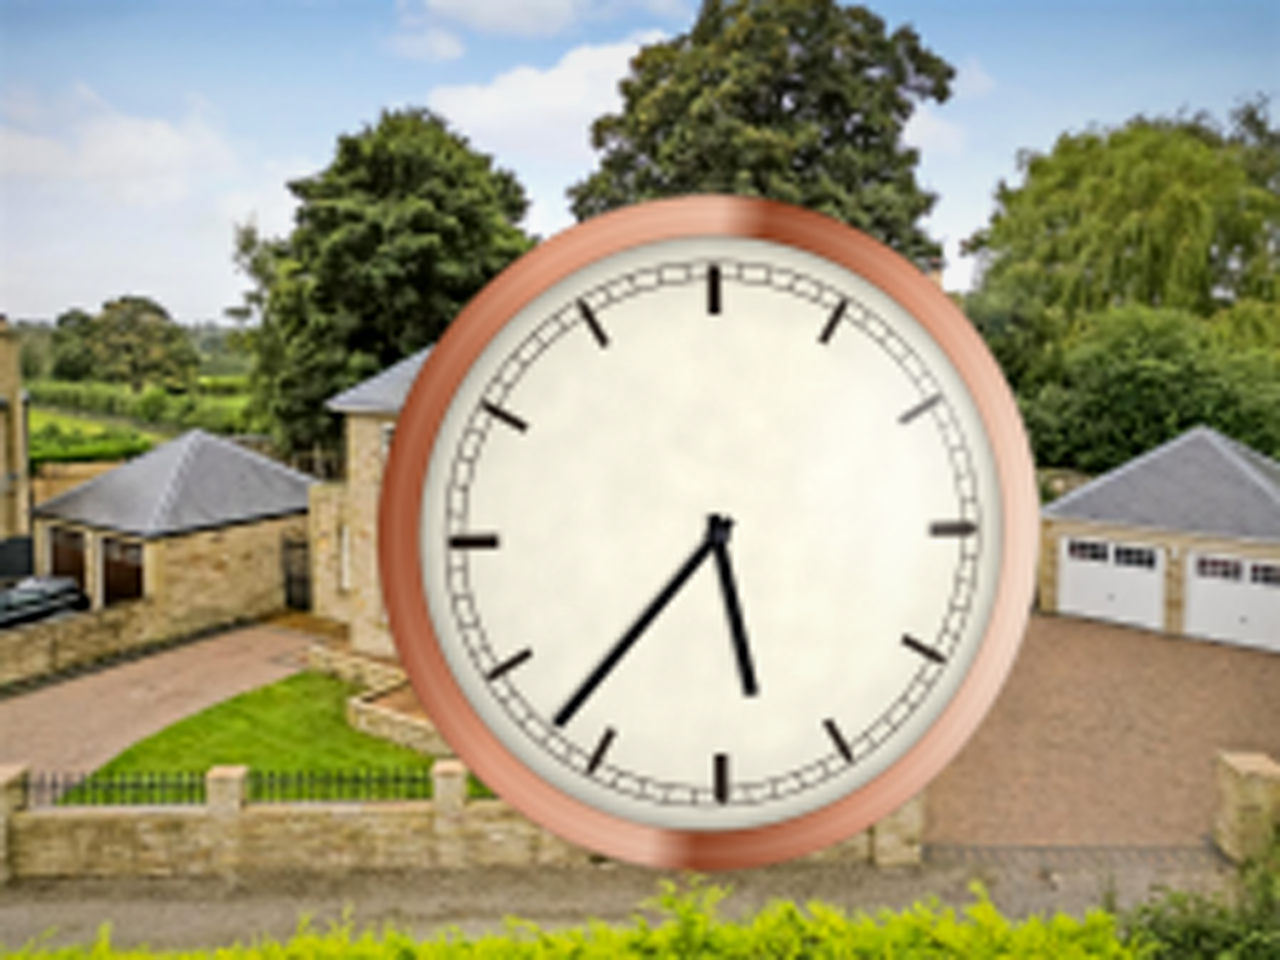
h=5 m=37
